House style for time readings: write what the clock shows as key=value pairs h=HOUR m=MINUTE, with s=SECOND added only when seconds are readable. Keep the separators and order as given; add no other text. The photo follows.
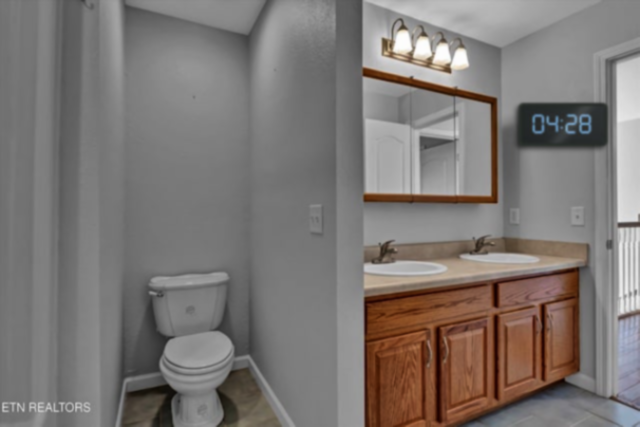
h=4 m=28
